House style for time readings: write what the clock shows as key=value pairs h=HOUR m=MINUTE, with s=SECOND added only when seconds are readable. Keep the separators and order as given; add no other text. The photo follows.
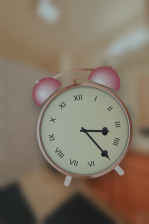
h=3 m=25
